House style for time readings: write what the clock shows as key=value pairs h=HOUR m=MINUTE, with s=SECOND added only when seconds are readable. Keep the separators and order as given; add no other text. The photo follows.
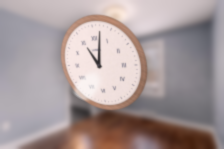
h=11 m=2
